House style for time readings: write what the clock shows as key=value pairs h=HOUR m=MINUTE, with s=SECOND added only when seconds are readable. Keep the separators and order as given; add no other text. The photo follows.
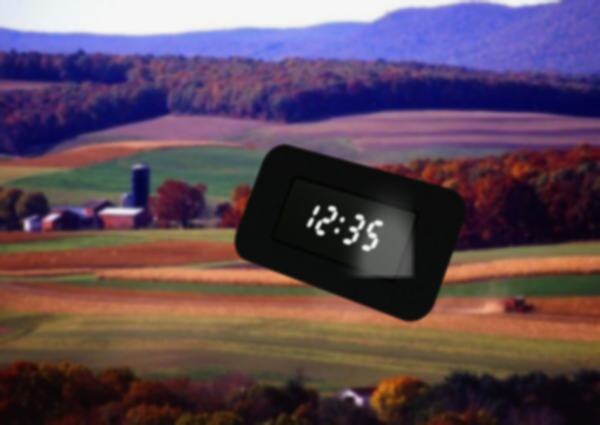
h=12 m=35
